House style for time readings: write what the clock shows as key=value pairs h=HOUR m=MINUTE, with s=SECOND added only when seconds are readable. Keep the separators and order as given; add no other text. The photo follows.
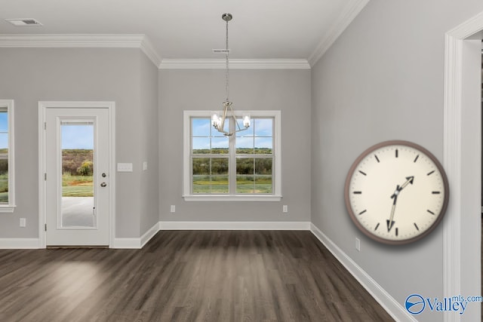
h=1 m=32
